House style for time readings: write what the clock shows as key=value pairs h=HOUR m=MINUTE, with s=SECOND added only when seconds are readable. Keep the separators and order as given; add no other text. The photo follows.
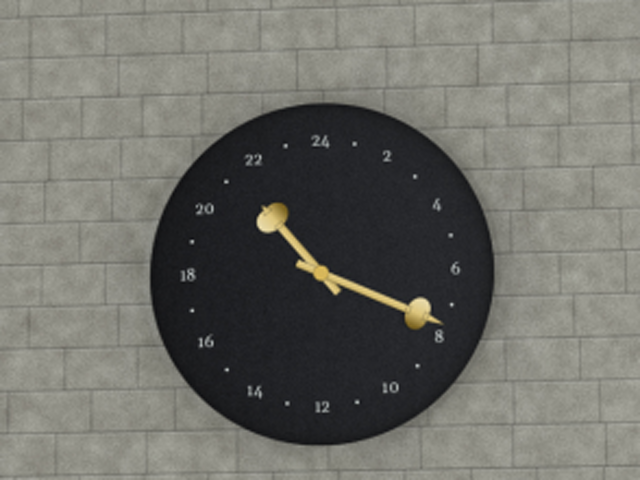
h=21 m=19
